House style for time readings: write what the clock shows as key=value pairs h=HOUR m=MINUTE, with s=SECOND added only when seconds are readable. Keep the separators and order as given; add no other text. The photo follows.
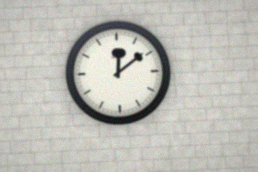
h=12 m=9
